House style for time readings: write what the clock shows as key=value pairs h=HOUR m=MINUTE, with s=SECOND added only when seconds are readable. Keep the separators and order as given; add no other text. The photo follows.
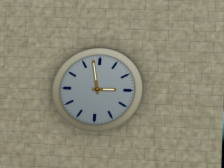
h=2 m=58
